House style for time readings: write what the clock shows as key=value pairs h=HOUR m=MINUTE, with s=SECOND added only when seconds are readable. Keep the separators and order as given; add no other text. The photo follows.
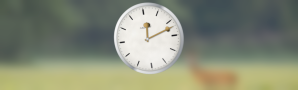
h=12 m=12
